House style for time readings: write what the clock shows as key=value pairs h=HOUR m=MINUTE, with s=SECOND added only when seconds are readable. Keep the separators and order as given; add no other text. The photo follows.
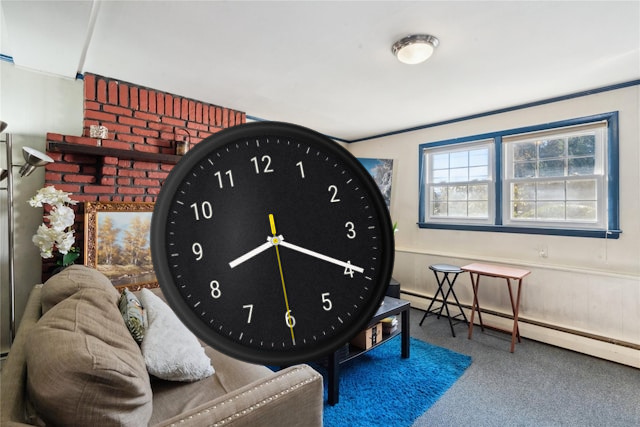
h=8 m=19 s=30
